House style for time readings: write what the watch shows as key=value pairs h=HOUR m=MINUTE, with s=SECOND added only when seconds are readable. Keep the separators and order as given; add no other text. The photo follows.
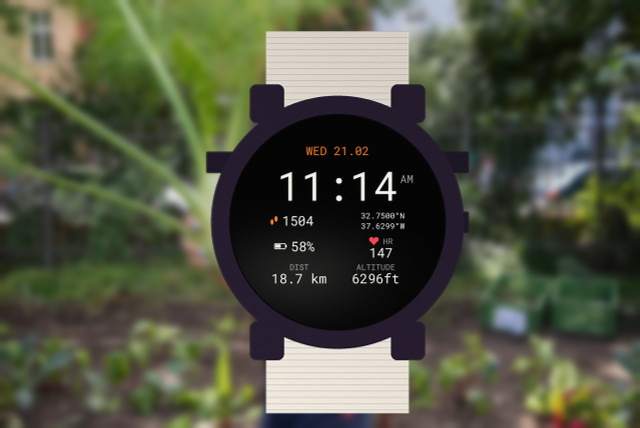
h=11 m=14
